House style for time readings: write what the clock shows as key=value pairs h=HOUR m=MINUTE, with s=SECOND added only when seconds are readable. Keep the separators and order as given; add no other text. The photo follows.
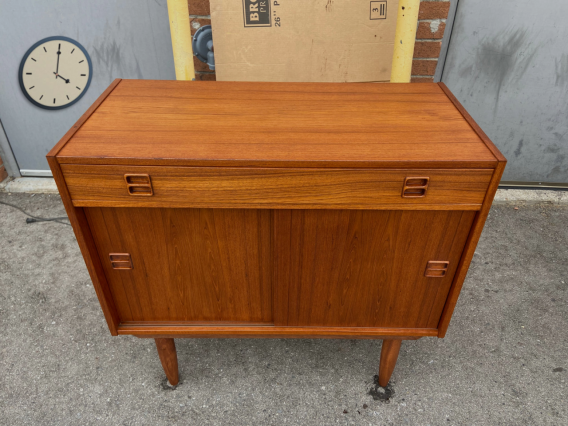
h=4 m=0
